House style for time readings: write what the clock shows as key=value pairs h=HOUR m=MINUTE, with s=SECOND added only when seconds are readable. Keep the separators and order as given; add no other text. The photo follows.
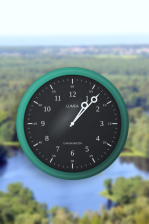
h=1 m=7
